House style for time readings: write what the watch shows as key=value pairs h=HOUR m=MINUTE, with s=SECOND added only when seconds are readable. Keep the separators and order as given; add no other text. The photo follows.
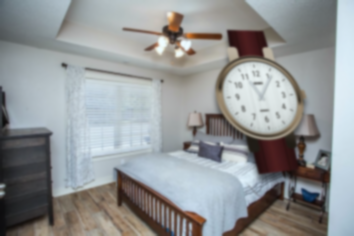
h=11 m=6
